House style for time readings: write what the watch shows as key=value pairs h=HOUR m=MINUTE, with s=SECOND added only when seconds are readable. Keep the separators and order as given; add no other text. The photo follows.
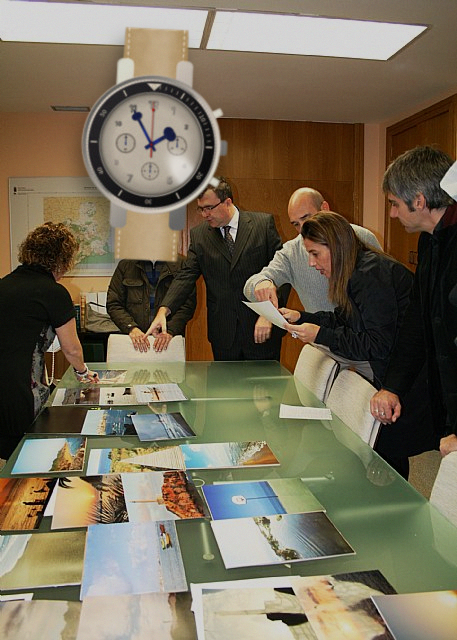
h=1 m=55
